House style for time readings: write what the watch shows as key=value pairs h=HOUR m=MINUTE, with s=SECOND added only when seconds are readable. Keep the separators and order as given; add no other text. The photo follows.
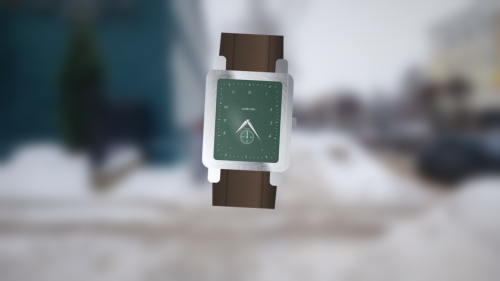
h=7 m=24
